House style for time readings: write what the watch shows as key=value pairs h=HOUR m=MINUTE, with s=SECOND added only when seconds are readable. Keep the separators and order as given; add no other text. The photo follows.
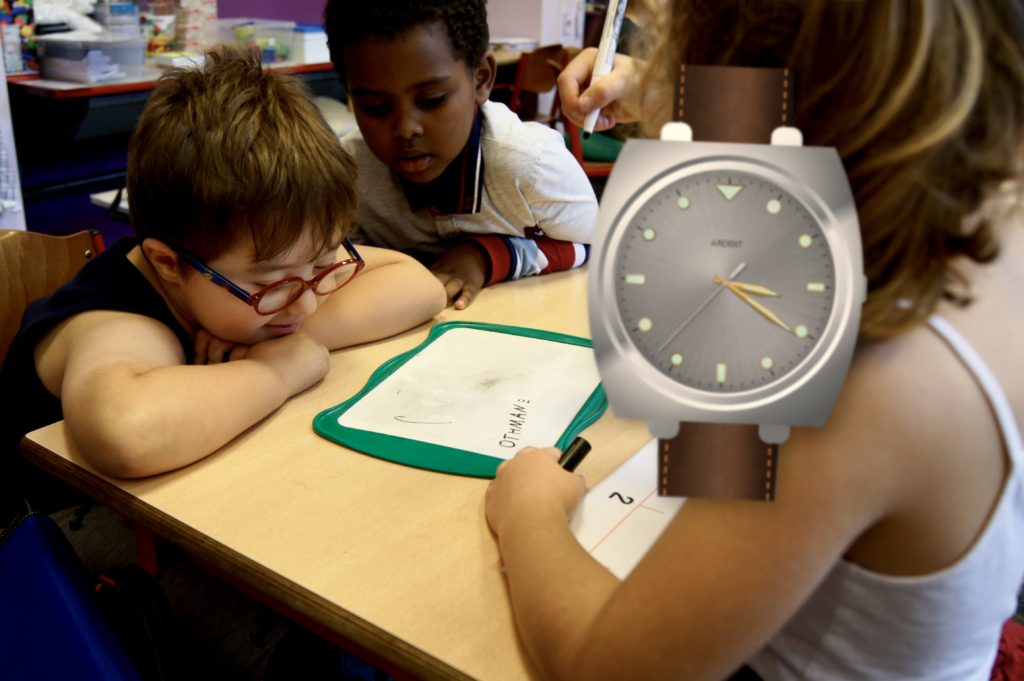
h=3 m=20 s=37
